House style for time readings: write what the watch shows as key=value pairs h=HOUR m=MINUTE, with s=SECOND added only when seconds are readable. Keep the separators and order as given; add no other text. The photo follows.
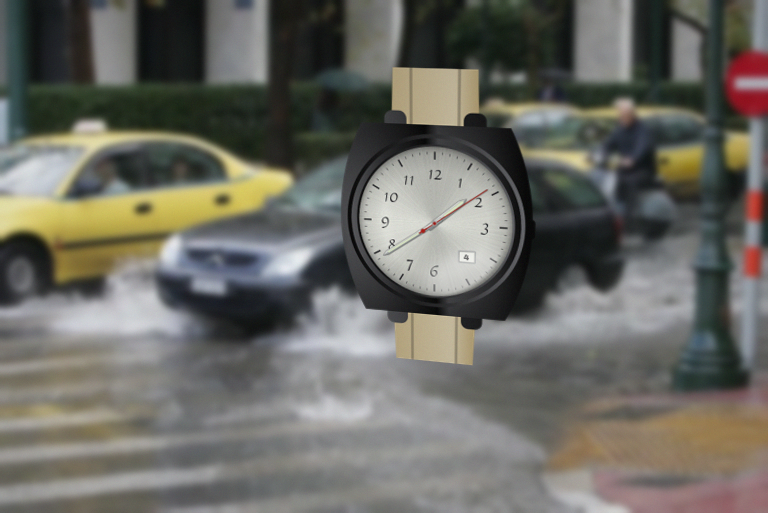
h=1 m=39 s=9
